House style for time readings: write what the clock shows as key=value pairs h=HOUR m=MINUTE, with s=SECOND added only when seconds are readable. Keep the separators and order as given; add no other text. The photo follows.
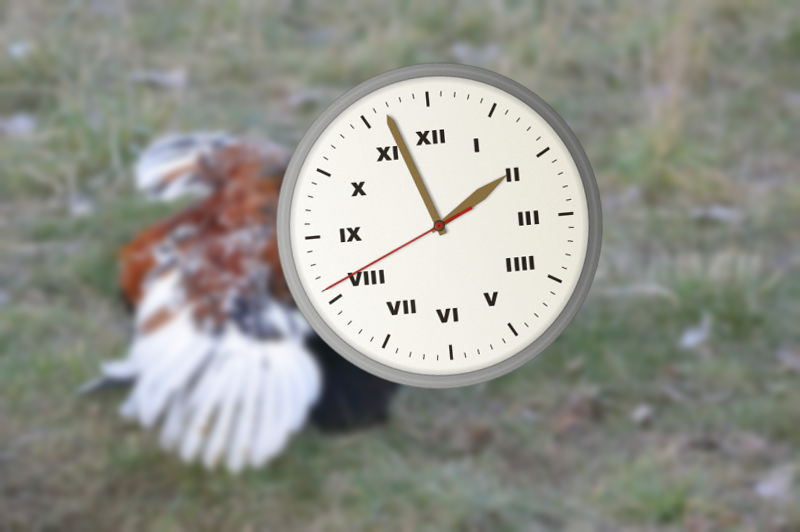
h=1 m=56 s=41
